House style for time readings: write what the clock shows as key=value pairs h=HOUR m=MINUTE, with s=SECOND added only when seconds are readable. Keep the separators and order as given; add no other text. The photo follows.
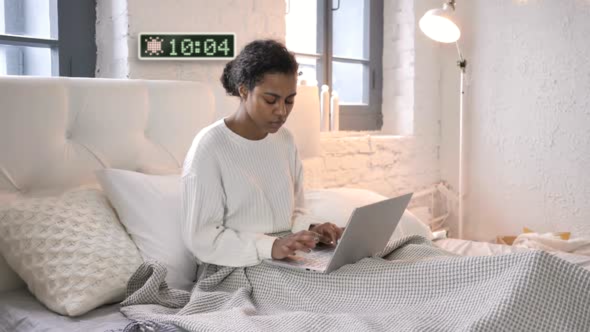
h=10 m=4
